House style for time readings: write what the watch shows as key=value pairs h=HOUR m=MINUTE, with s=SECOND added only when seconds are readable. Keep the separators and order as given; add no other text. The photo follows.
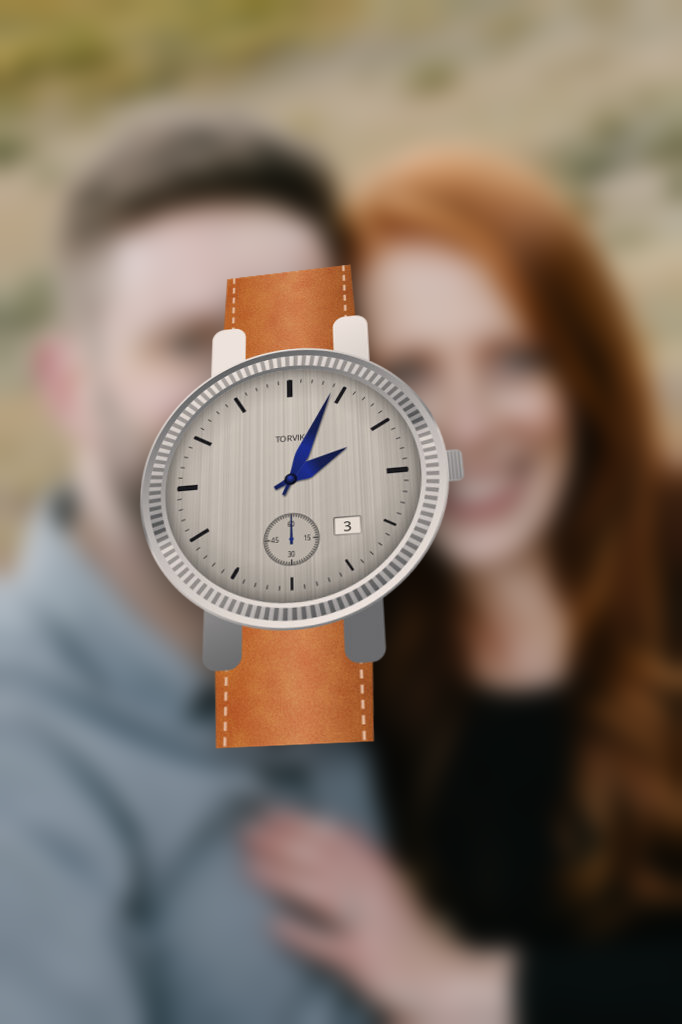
h=2 m=4
